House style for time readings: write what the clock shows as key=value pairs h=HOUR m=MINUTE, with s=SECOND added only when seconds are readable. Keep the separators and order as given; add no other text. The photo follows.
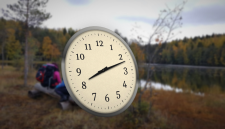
h=8 m=12
